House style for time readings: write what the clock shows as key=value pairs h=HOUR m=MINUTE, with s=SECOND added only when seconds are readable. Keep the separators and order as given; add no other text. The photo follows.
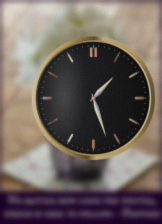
h=1 m=27
